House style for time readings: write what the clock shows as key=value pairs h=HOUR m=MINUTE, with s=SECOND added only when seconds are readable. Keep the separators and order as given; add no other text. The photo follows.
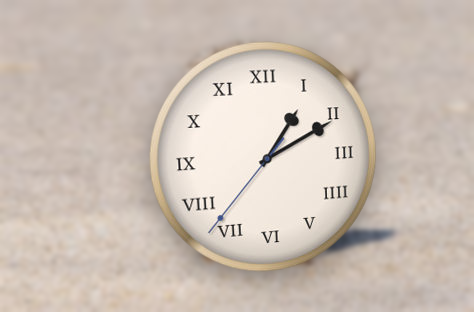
h=1 m=10 s=37
